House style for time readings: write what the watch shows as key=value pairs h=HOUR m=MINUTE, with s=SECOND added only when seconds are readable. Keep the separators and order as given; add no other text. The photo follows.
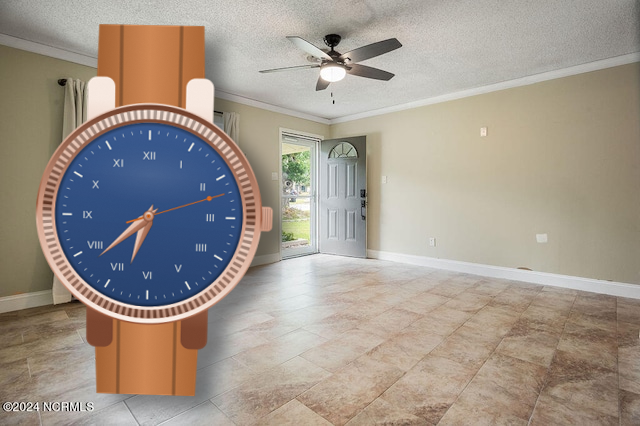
h=6 m=38 s=12
